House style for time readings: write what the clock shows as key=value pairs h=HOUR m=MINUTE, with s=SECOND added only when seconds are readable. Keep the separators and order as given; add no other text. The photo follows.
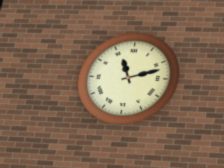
h=11 m=12
